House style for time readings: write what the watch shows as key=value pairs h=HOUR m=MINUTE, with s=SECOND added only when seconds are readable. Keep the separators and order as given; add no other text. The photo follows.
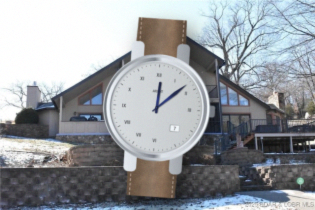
h=12 m=8
